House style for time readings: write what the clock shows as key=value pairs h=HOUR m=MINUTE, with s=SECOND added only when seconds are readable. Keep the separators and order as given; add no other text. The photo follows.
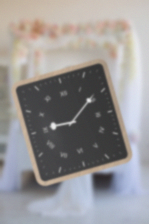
h=9 m=9
